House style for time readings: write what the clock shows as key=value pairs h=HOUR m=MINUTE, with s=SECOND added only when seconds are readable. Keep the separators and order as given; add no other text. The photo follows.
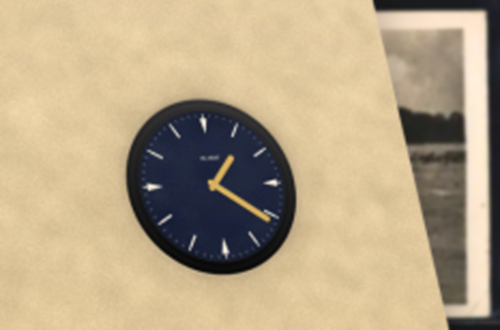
h=1 m=21
